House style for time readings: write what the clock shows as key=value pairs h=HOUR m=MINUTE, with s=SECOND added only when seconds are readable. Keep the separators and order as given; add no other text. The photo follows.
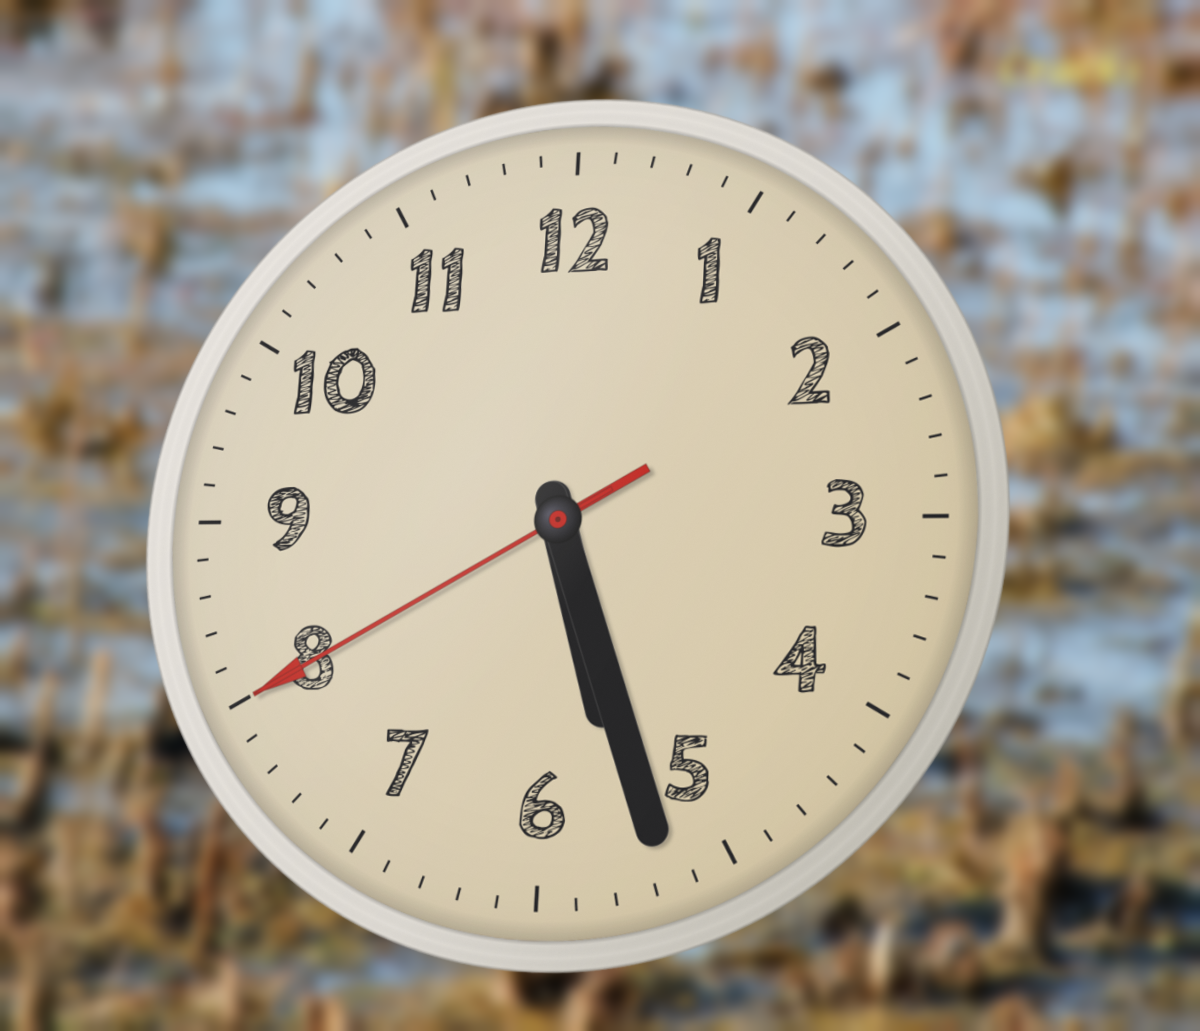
h=5 m=26 s=40
